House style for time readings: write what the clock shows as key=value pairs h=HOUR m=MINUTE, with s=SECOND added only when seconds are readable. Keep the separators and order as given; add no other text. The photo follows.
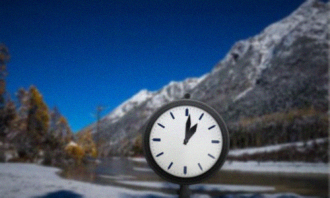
h=1 m=1
